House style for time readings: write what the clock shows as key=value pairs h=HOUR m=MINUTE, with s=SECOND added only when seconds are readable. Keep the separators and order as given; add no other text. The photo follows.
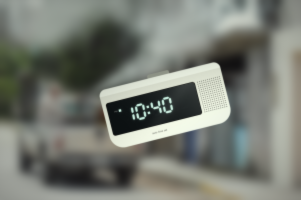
h=10 m=40
